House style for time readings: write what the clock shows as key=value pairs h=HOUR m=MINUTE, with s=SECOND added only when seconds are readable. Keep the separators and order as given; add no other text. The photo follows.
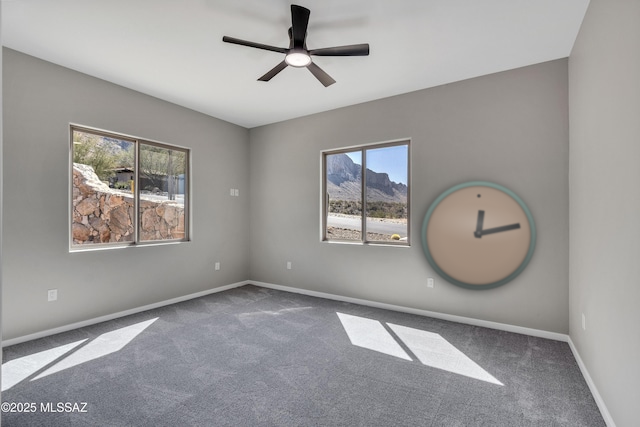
h=12 m=13
